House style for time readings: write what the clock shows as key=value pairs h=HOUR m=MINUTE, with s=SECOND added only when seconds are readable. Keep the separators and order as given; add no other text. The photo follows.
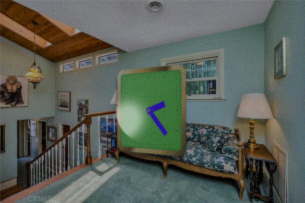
h=2 m=23
